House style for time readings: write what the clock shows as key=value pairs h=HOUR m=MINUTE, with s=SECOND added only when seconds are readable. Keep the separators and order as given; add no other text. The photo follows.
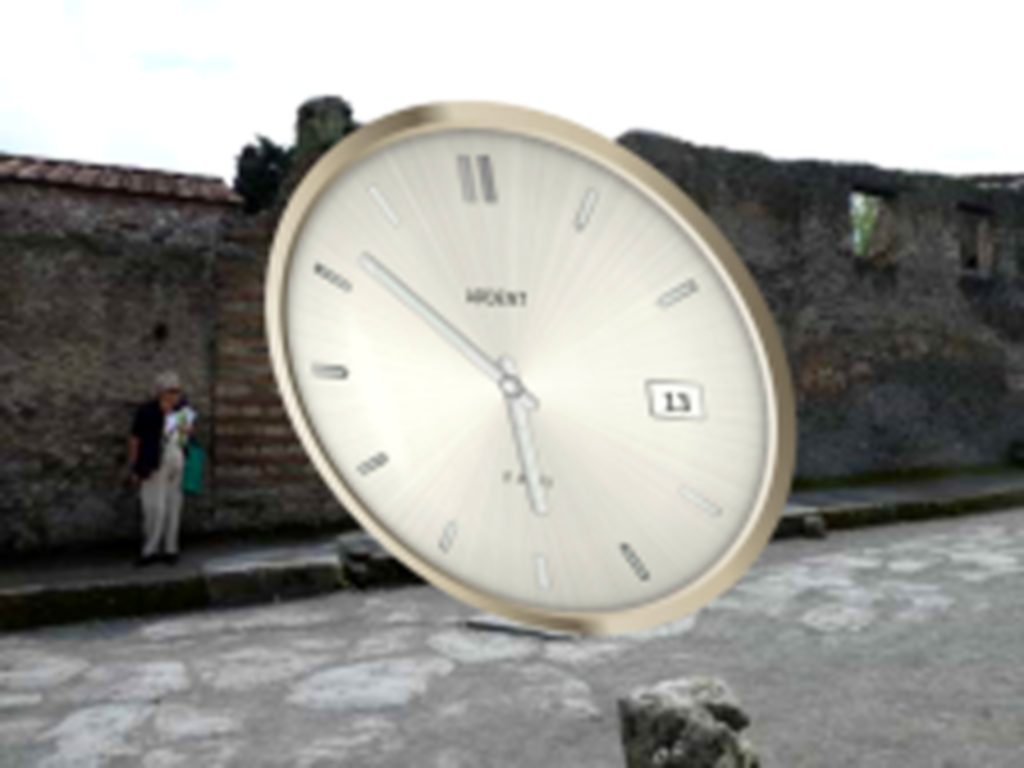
h=5 m=52
